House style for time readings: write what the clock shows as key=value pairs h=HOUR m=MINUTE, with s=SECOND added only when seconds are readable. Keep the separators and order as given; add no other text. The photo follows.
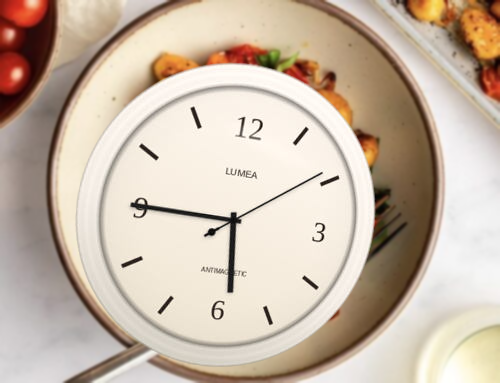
h=5 m=45 s=9
